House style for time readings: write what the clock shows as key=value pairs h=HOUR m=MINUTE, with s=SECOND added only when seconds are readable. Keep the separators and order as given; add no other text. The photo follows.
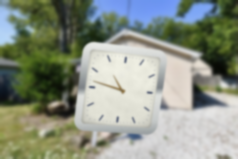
h=10 m=47
